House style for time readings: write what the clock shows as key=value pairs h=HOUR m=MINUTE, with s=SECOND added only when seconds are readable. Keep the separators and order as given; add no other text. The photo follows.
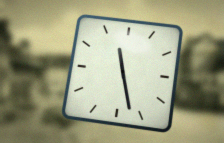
h=11 m=27
